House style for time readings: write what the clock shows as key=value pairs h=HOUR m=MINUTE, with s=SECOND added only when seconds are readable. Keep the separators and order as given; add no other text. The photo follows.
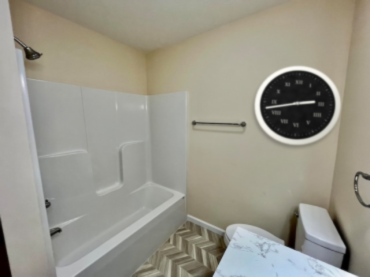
h=2 m=43
